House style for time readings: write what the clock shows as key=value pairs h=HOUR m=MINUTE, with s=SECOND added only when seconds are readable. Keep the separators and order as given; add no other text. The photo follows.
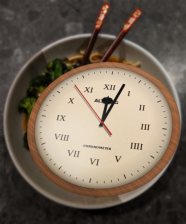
h=12 m=2 s=53
